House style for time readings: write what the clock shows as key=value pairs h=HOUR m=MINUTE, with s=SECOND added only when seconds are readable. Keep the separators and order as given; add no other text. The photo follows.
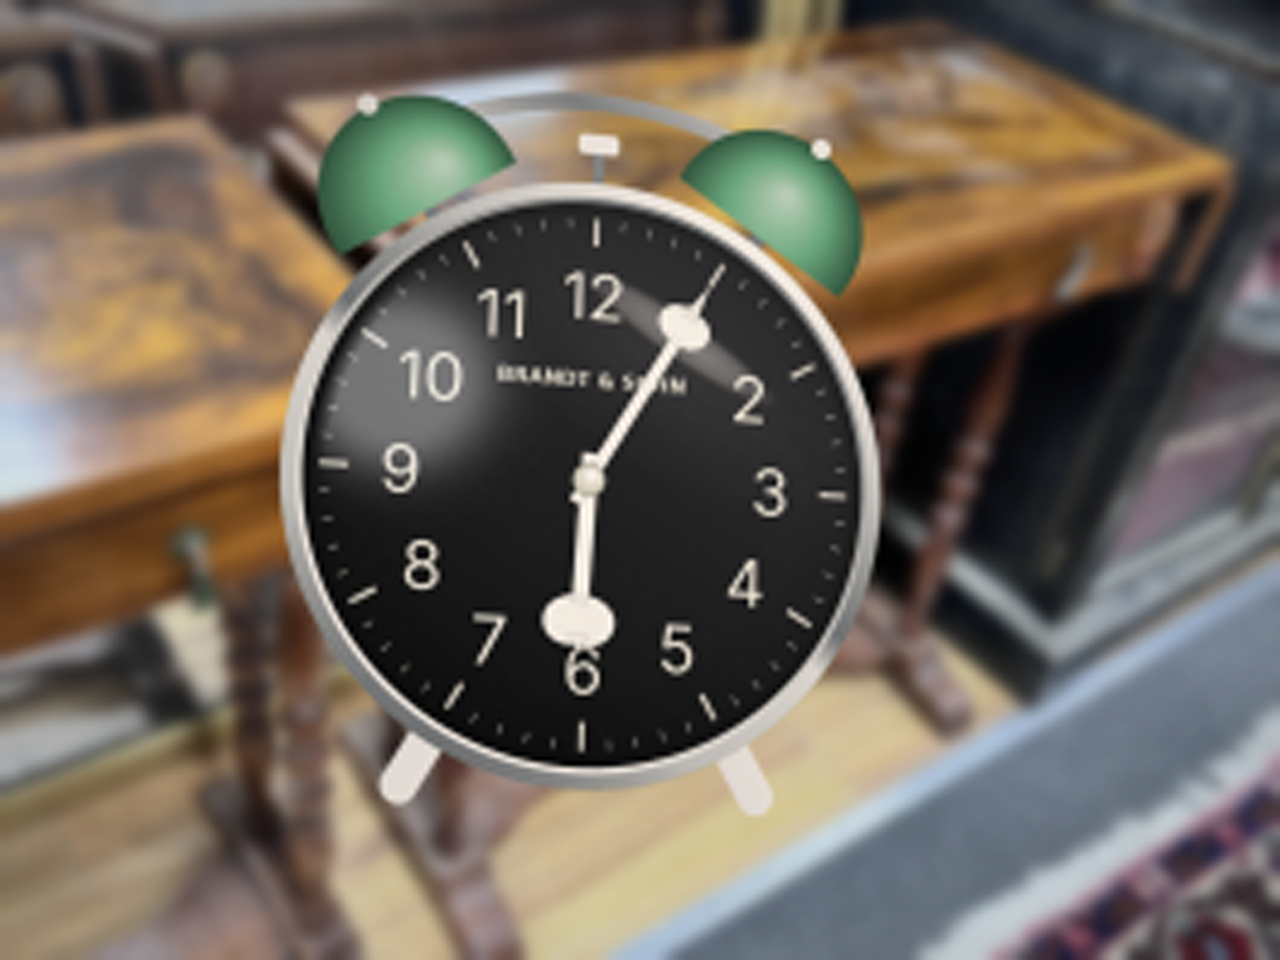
h=6 m=5
